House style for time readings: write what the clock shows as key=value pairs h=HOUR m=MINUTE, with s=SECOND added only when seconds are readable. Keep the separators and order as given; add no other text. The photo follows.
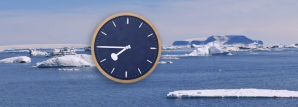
h=7 m=45
